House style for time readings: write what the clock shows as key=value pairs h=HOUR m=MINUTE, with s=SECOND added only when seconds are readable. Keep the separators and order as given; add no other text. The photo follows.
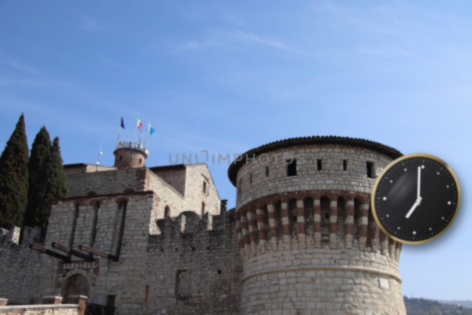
h=6 m=59
